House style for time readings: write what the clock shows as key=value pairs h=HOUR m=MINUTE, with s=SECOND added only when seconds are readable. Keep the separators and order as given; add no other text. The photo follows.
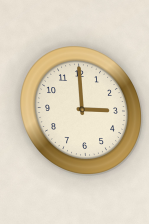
h=3 m=0
